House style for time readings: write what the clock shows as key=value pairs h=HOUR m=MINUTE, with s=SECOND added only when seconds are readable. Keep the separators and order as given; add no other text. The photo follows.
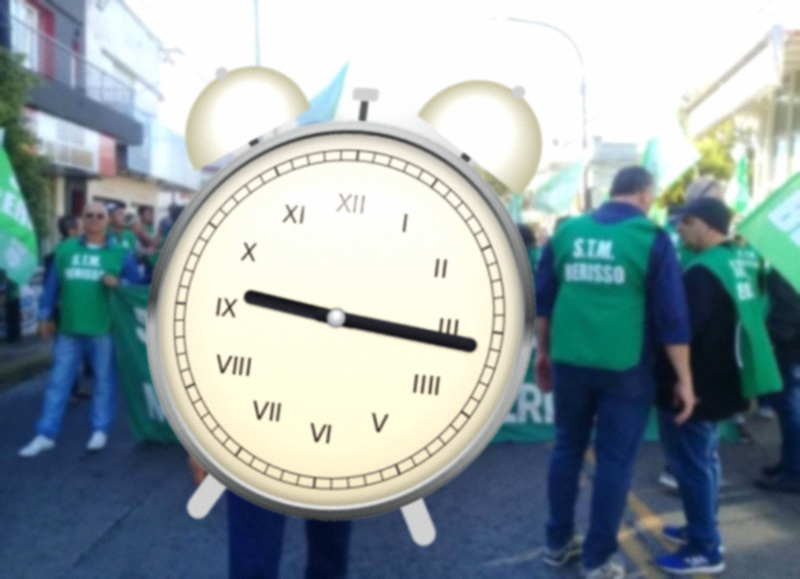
h=9 m=16
